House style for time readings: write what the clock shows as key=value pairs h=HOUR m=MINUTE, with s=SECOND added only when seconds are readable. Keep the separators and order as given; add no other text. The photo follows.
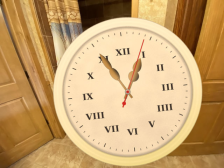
h=12 m=55 s=4
